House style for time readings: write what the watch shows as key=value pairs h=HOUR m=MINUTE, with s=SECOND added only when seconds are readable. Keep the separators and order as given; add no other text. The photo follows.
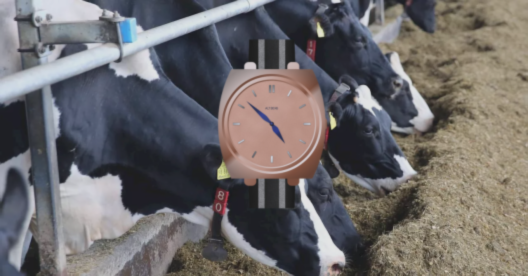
h=4 m=52
